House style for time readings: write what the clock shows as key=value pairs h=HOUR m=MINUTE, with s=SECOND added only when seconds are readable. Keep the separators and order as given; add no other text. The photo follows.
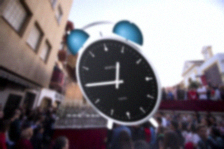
h=12 m=45
